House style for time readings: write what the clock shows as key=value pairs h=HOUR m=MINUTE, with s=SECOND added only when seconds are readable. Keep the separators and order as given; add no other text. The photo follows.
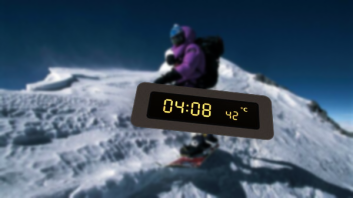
h=4 m=8
